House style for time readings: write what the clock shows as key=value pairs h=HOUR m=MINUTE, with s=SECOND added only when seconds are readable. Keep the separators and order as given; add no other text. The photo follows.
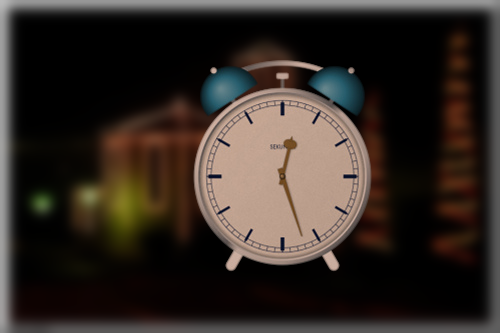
h=12 m=27
